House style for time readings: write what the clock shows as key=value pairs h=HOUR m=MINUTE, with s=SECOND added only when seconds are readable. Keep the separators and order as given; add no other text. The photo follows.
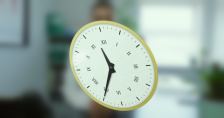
h=11 m=35
